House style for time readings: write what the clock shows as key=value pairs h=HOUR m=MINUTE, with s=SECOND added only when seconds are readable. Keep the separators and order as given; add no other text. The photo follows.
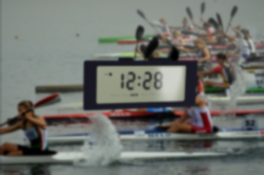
h=12 m=28
